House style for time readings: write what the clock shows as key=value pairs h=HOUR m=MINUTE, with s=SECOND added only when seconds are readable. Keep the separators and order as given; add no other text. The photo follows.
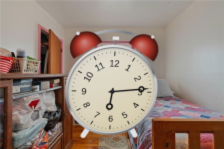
h=6 m=14
